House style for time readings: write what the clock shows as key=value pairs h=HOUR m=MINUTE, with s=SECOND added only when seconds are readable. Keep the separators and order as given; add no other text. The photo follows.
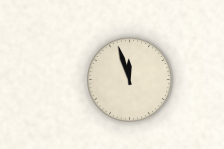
h=11 m=57
